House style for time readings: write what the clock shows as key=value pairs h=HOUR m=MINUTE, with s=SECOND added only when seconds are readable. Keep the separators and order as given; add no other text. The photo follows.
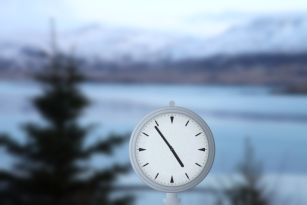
h=4 m=54
